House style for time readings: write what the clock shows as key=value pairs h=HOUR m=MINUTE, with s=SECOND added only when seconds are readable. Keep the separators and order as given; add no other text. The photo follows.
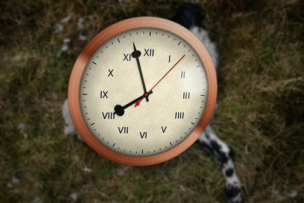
h=7 m=57 s=7
